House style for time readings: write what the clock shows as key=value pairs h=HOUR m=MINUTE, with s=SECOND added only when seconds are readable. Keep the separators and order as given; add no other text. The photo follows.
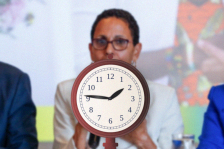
h=1 m=46
